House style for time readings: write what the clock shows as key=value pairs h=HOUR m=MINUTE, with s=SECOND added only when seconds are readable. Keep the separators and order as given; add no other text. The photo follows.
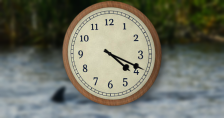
h=4 m=19
